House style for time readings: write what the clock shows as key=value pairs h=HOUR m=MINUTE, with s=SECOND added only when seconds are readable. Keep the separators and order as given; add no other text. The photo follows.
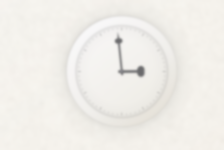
h=2 m=59
